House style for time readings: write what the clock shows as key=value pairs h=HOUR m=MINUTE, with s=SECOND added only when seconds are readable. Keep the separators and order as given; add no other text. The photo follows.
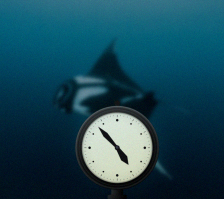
h=4 m=53
